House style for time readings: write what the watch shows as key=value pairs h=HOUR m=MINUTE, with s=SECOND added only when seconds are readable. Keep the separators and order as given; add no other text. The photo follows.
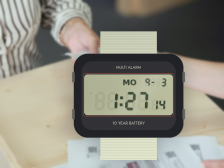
h=1 m=27 s=14
